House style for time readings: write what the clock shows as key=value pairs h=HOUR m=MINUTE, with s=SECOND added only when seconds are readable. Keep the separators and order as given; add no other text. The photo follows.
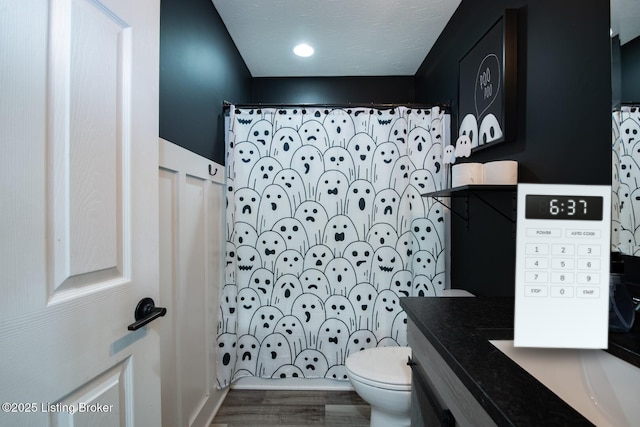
h=6 m=37
